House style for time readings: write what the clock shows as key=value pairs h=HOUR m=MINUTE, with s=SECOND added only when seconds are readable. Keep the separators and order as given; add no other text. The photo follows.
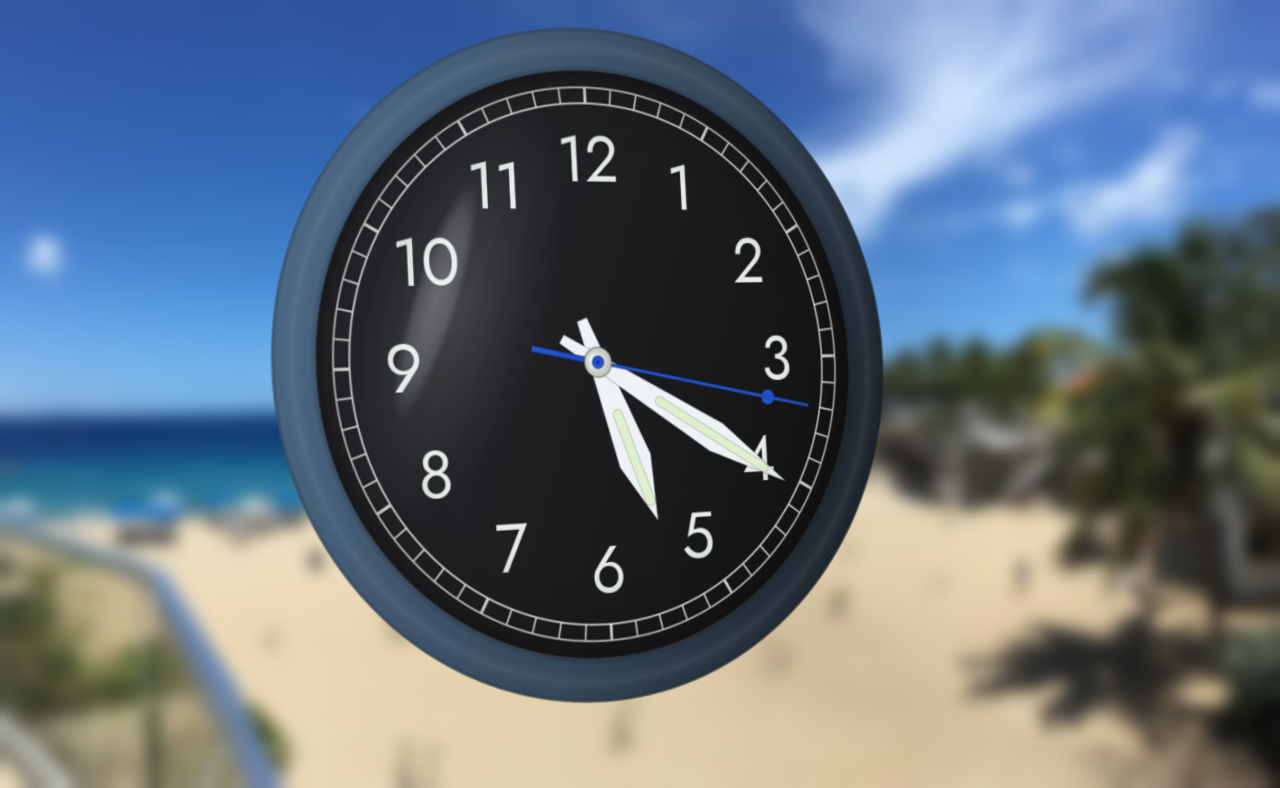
h=5 m=20 s=17
